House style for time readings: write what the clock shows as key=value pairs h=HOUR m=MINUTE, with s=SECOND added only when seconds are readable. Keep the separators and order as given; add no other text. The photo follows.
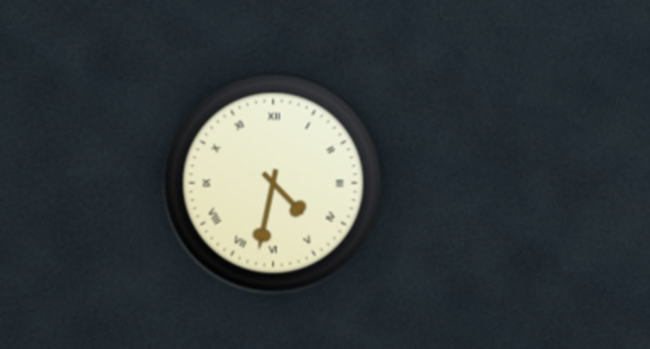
h=4 m=32
